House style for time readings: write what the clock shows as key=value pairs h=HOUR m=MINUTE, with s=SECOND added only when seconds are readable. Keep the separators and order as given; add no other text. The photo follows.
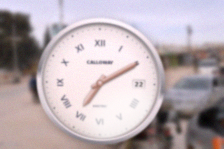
h=7 m=10
